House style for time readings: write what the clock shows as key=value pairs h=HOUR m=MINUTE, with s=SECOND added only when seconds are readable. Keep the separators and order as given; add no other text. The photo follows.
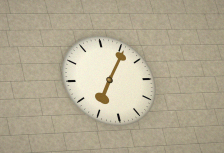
h=7 m=6
